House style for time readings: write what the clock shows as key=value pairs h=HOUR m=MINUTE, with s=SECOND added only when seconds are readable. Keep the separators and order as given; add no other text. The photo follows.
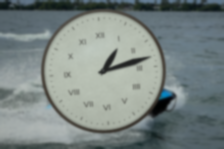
h=1 m=13
